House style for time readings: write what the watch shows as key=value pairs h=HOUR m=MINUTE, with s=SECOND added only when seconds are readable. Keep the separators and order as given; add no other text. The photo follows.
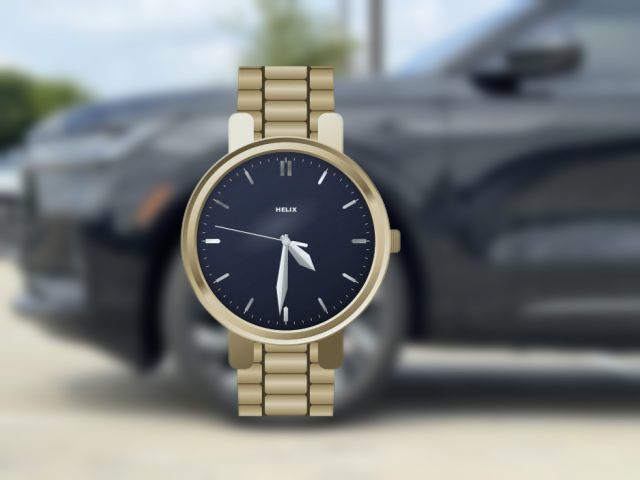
h=4 m=30 s=47
